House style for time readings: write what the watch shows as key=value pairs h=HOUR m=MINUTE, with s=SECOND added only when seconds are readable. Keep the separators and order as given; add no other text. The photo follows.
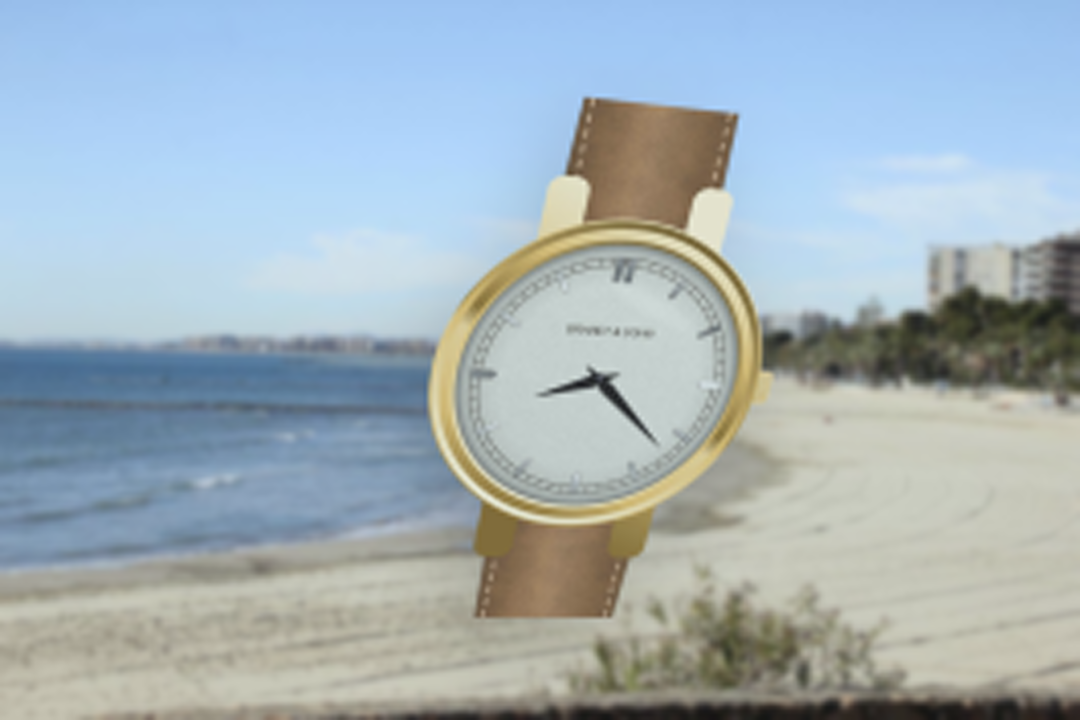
h=8 m=22
